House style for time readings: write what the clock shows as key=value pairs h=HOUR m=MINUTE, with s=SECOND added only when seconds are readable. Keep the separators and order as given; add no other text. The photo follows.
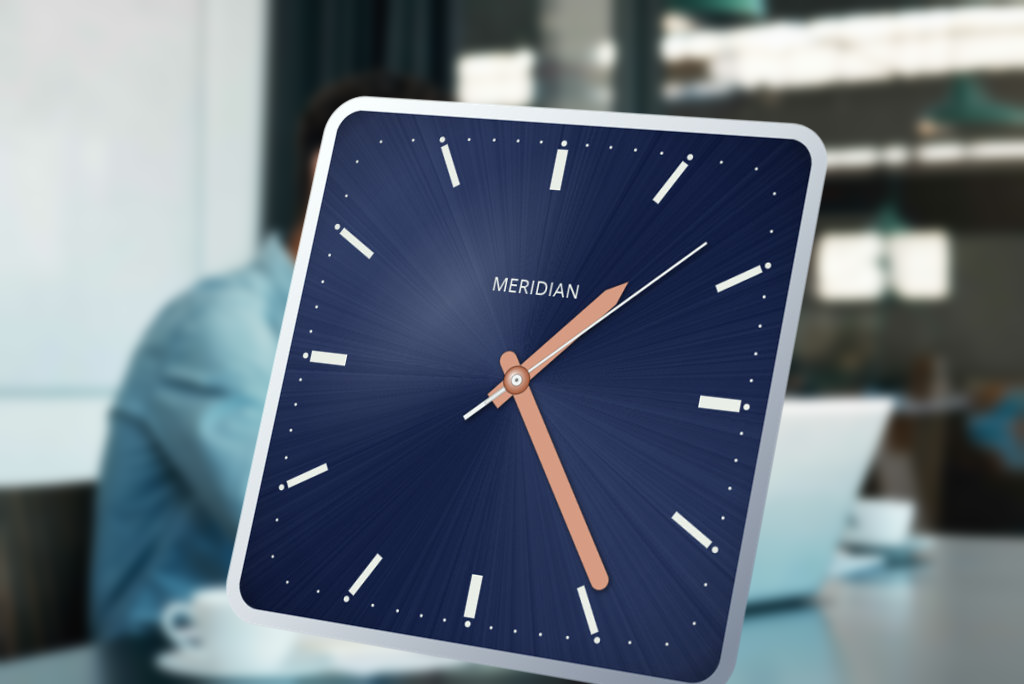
h=1 m=24 s=8
